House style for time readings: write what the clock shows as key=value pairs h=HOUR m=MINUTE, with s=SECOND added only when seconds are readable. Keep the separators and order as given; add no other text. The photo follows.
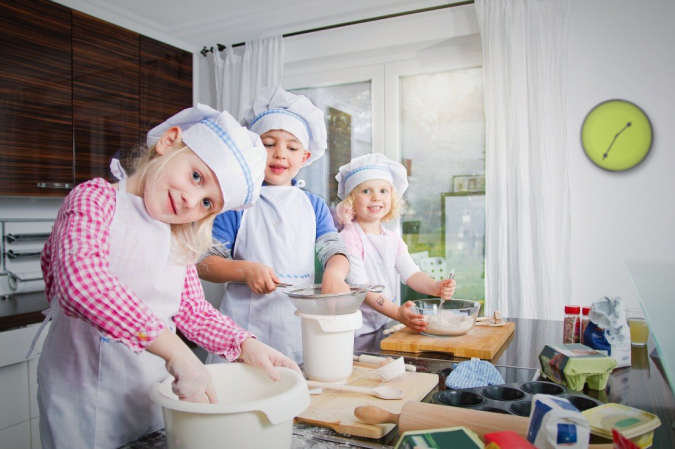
h=1 m=35
